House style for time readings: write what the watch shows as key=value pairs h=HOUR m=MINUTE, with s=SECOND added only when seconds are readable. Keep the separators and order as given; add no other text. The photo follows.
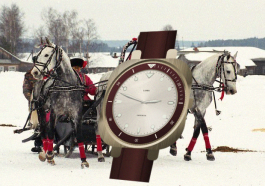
h=2 m=48
